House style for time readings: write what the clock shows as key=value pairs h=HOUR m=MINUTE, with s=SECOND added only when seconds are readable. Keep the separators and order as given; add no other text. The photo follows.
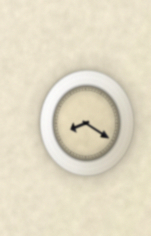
h=8 m=20
